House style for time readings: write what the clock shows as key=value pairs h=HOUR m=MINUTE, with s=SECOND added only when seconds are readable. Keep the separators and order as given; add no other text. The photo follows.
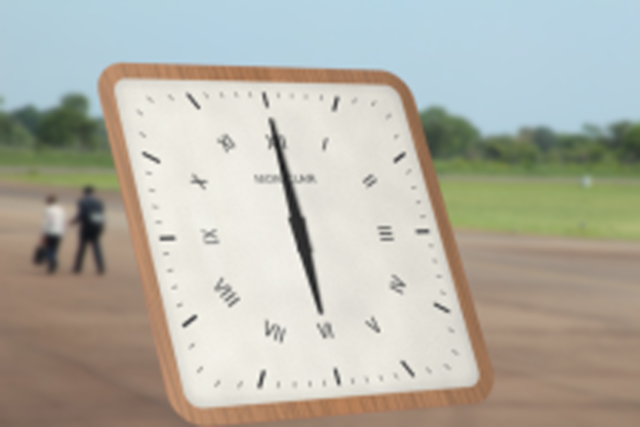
h=6 m=0
